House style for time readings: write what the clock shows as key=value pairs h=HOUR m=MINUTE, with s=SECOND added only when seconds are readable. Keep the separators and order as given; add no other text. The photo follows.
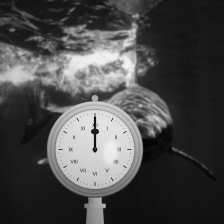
h=12 m=0
